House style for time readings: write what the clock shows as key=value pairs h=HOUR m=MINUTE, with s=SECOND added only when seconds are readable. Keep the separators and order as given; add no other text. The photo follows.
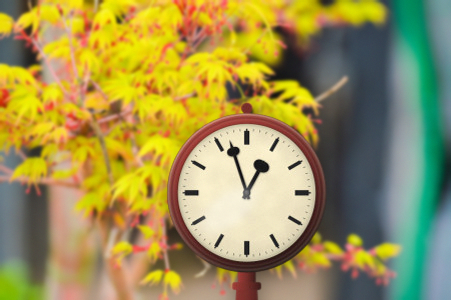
h=12 m=57
